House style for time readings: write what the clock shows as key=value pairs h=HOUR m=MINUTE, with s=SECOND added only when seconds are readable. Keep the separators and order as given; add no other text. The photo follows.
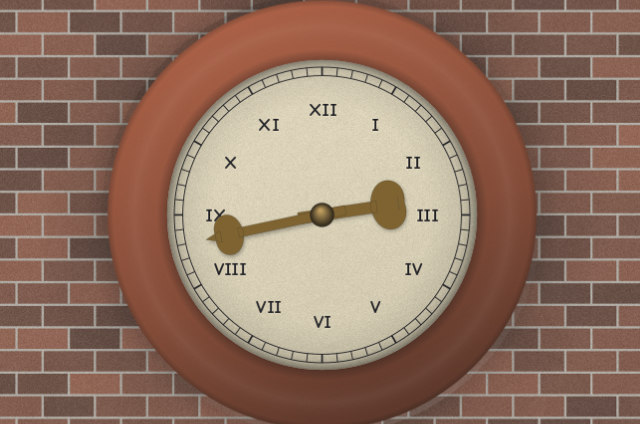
h=2 m=43
